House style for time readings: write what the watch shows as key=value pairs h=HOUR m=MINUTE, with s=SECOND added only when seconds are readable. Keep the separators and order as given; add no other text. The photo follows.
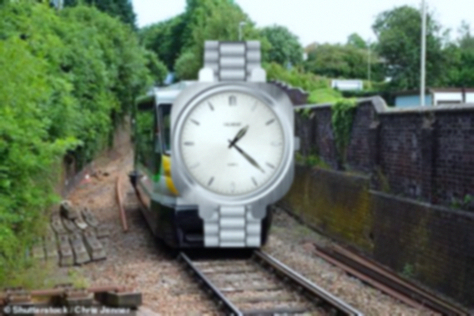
h=1 m=22
